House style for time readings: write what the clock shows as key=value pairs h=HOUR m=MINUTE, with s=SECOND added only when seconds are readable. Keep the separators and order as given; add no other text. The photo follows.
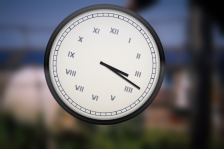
h=3 m=18
